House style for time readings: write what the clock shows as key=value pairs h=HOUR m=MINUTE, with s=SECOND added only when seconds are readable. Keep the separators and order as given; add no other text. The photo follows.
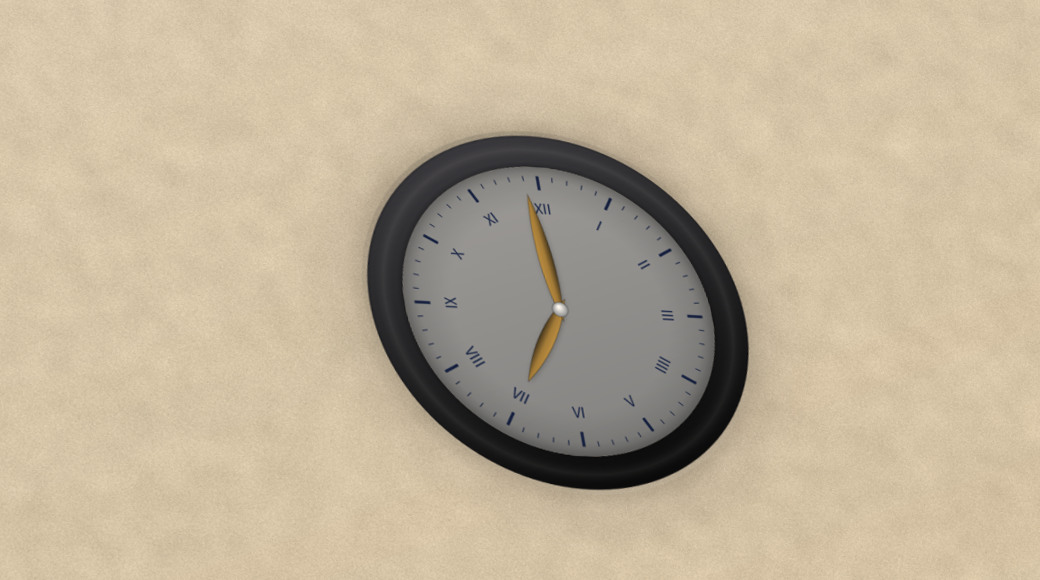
h=6 m=59
